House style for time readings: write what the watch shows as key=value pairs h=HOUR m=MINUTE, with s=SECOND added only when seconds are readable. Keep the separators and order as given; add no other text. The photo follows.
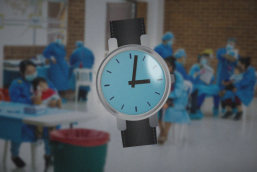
h=3 m=2
